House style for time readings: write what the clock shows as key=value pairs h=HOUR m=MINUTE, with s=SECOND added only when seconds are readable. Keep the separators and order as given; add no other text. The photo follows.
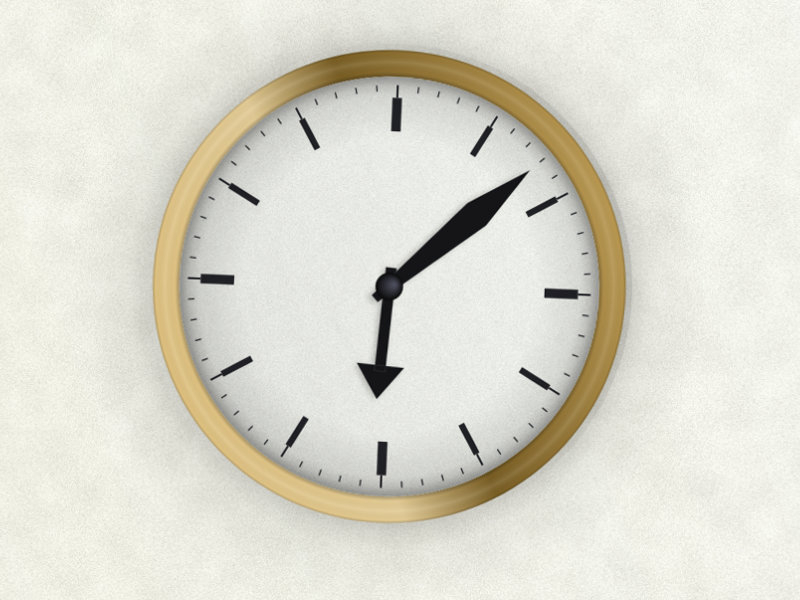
h=6 m=8
